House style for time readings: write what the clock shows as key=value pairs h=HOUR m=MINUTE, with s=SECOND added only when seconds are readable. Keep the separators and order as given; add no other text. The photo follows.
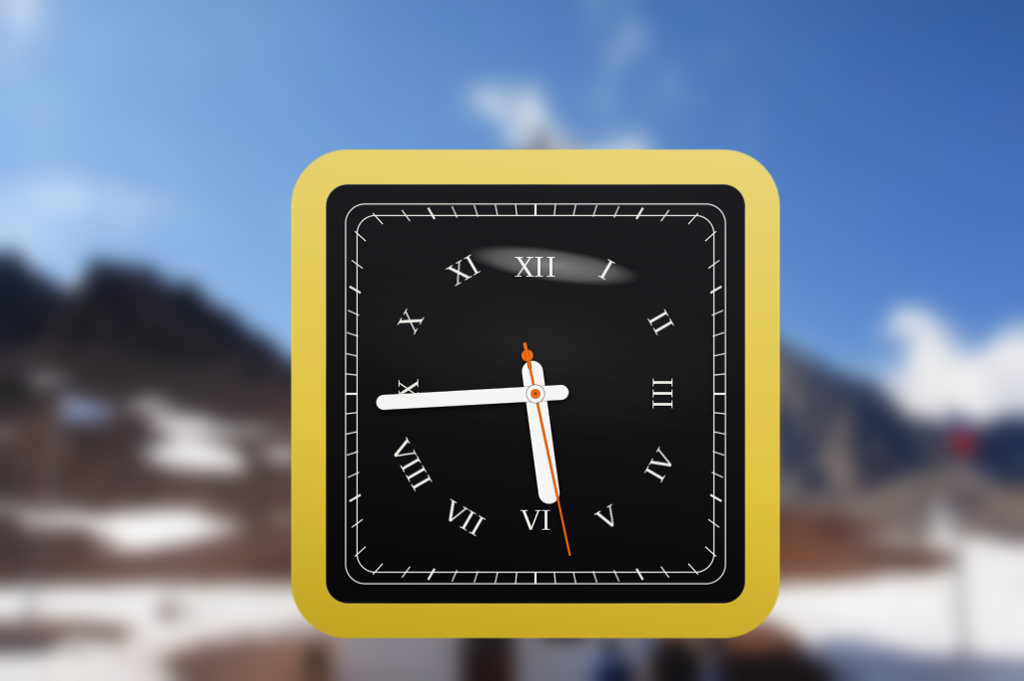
h=5 m=44 s=28
